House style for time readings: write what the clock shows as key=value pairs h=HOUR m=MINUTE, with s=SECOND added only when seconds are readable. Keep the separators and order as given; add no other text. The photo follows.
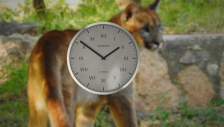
h=1 m=51
